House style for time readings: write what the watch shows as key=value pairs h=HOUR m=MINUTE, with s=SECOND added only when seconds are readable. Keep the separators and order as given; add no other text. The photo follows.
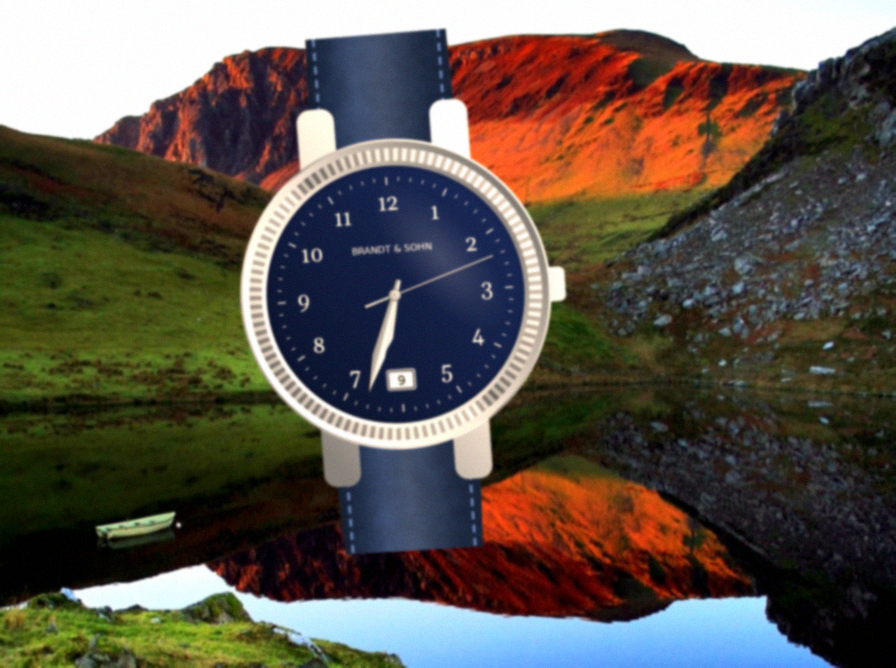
h=6 m=33 s=12
